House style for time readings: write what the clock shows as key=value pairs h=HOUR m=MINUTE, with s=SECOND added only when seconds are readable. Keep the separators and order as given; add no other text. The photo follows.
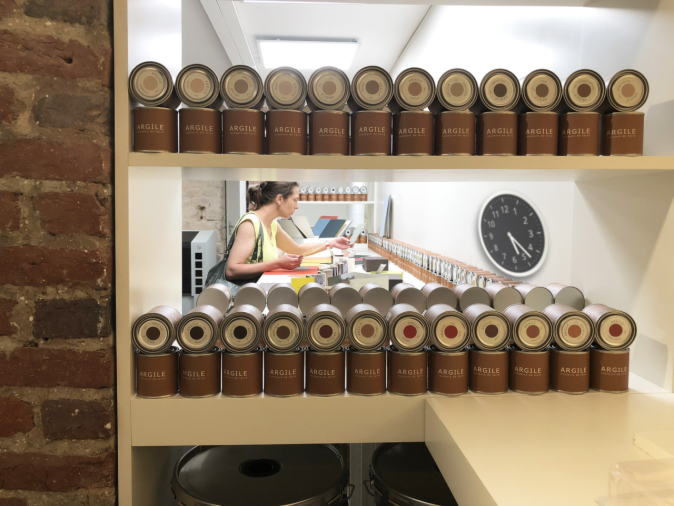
h=5 m=23
